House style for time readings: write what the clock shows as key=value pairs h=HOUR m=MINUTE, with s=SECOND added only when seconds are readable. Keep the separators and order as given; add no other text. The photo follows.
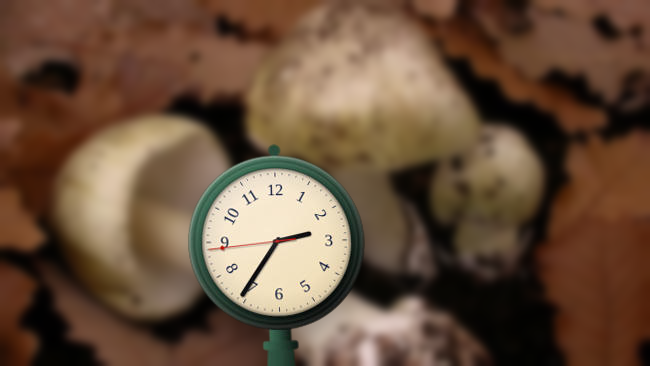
h=2 m=35 s=44
